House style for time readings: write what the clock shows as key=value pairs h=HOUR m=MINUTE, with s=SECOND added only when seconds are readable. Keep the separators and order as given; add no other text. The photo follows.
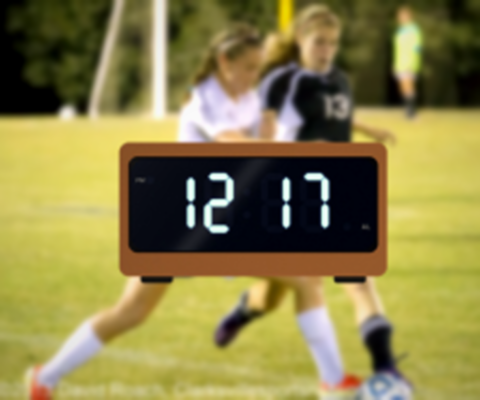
h=12 m=17
